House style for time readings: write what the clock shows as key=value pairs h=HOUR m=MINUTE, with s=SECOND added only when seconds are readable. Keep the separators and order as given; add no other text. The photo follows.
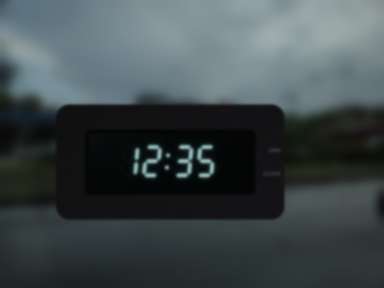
h=12 m=35
